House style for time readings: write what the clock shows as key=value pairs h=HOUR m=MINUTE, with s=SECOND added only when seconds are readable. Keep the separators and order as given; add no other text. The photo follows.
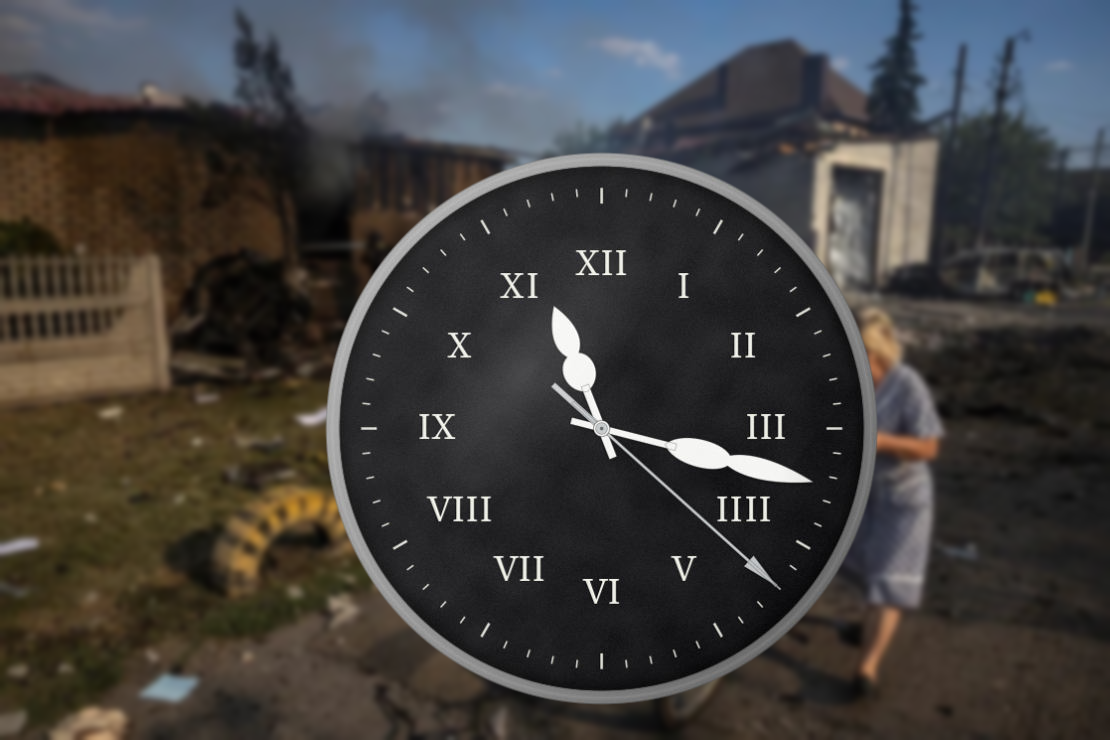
h=11 m=17 s=22
